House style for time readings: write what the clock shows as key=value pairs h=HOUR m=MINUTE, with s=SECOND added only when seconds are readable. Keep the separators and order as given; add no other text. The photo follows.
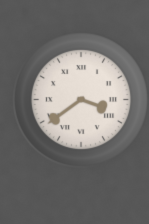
h=3 m=39
